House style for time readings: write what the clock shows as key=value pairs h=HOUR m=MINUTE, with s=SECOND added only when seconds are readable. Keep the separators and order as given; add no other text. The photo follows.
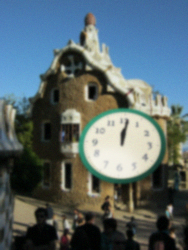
h=12 m=1
